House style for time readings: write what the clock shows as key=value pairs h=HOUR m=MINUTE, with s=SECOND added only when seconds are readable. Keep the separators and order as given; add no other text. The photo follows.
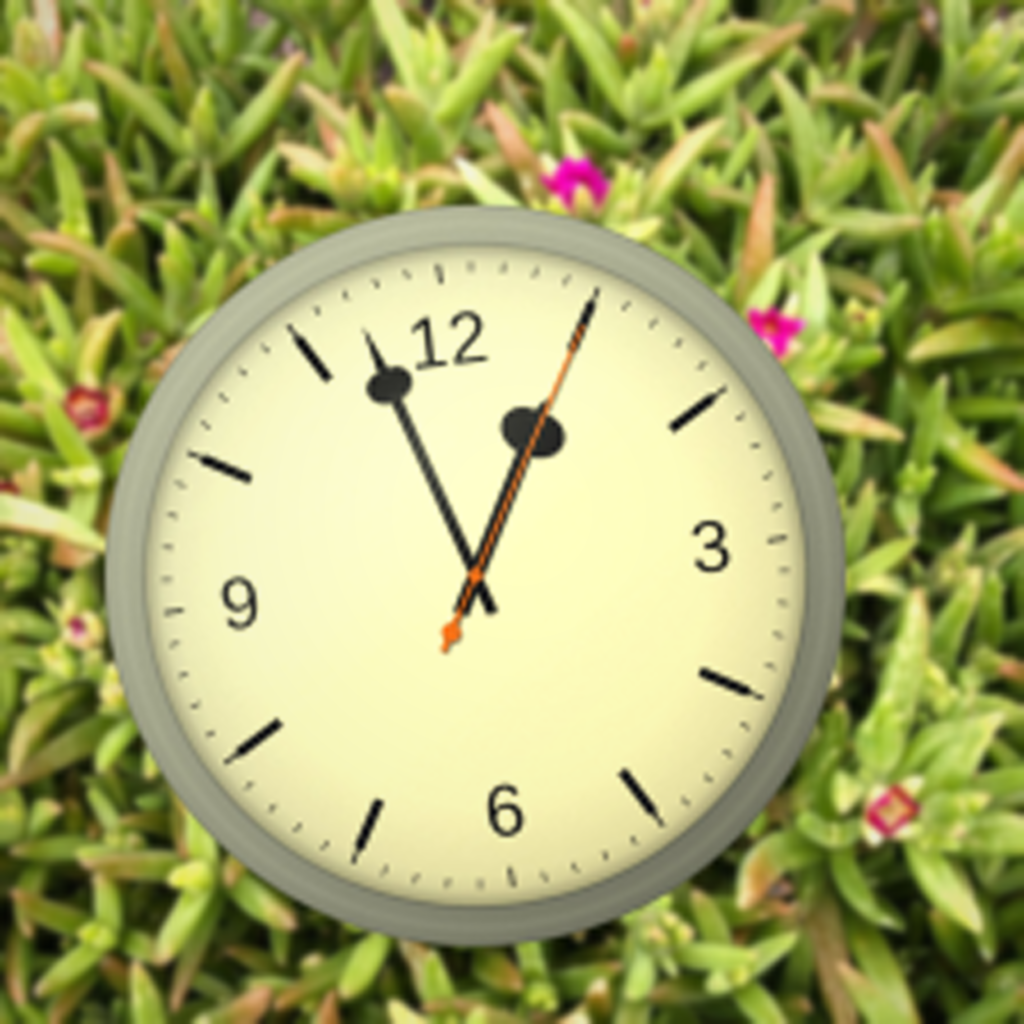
h=12 m=57 s=5
